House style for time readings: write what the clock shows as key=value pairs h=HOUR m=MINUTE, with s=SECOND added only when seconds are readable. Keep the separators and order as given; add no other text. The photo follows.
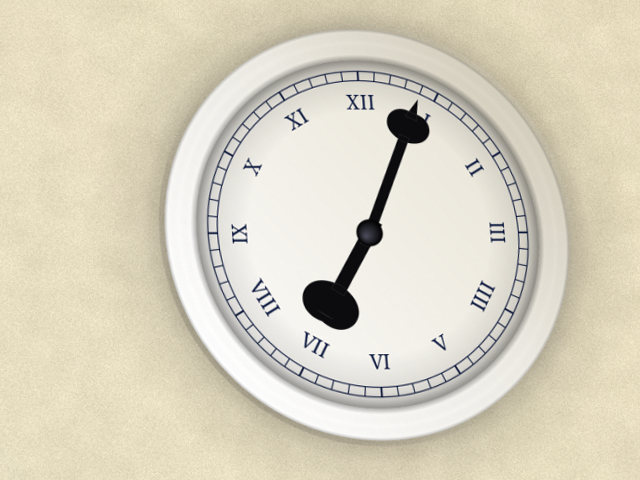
h=7 m=4
